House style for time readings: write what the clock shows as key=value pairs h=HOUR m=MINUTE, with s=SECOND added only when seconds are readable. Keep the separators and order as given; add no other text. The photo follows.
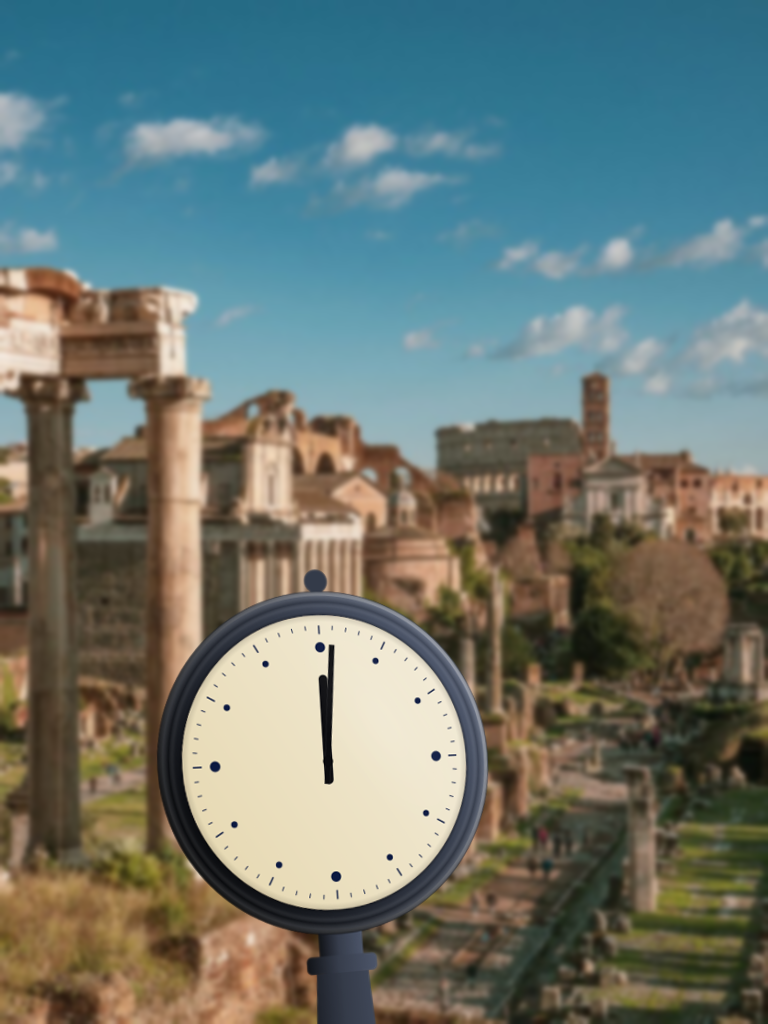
h=12 m=1
